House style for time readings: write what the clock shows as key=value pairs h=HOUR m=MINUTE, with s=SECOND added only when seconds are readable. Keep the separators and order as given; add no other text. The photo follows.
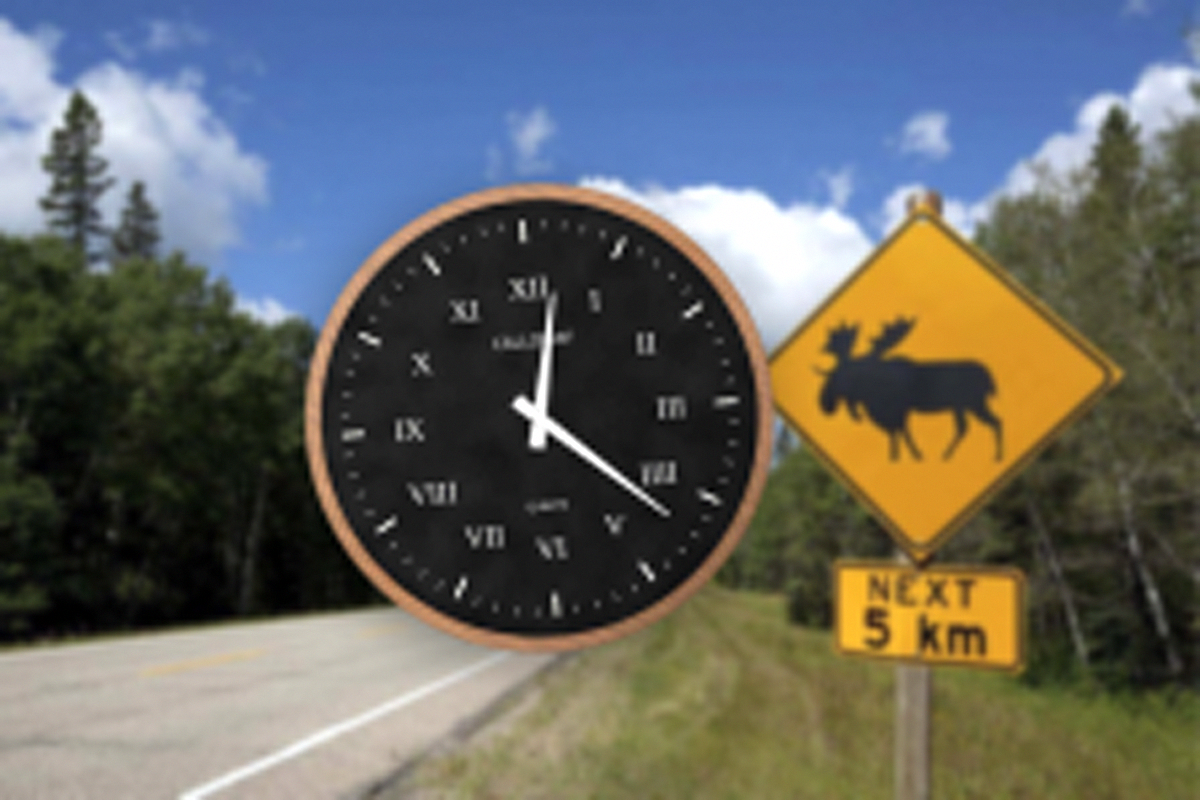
h=12 m=22
